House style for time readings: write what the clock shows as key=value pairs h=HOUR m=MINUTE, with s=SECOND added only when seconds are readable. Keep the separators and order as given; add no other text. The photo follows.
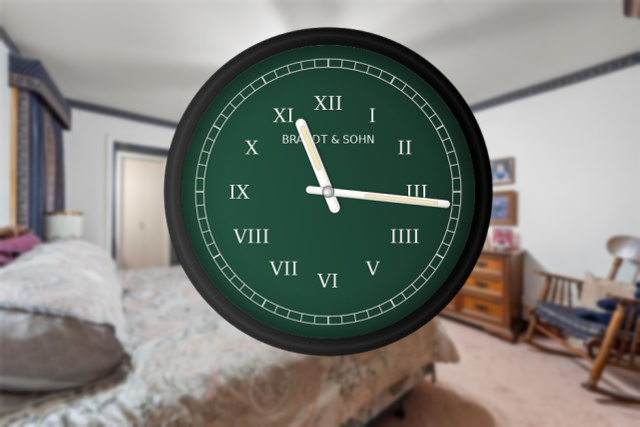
h=11 m=16
